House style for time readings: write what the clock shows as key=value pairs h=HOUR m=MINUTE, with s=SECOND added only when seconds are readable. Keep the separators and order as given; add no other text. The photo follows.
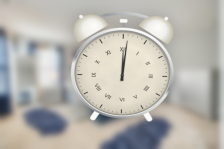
h=12 m=1
